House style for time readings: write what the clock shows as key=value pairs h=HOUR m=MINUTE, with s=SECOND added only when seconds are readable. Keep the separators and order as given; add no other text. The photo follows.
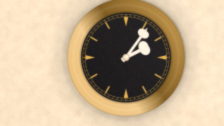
h=2 m=6
